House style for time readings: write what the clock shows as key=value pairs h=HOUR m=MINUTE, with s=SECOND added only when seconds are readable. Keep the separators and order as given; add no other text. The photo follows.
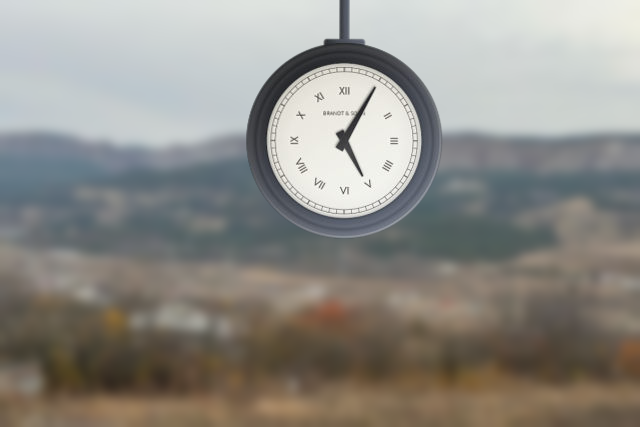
h=5 m=5
